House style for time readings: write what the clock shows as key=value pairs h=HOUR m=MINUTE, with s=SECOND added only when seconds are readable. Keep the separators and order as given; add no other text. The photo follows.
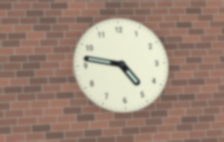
h=4 m=47
